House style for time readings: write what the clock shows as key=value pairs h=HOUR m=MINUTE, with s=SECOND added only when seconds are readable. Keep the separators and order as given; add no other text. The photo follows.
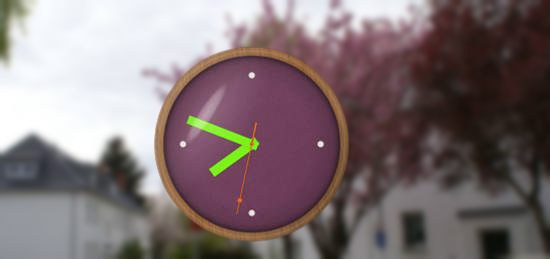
h=7 m=48 s=32
